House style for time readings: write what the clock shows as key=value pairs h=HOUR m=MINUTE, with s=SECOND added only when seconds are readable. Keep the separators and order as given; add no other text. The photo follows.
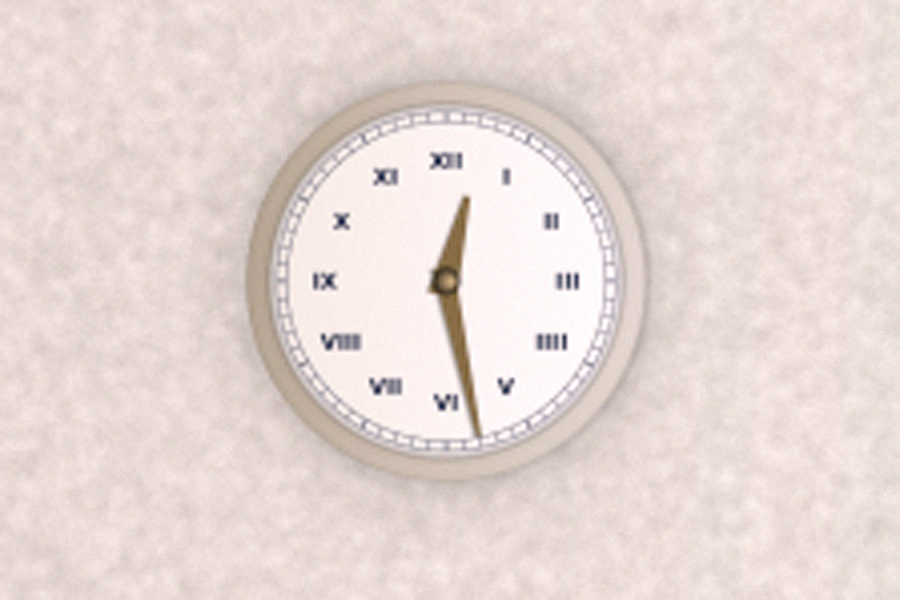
h=12 m=28
